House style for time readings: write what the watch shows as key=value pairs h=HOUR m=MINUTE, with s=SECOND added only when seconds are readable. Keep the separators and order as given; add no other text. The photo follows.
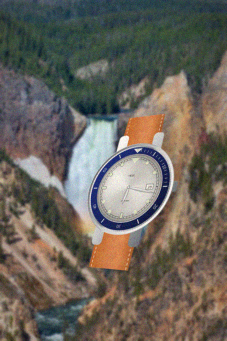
h=6 m=17
